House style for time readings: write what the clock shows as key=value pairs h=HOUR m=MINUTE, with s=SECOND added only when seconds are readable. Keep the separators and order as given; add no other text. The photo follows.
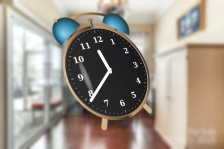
h=11 m=39
